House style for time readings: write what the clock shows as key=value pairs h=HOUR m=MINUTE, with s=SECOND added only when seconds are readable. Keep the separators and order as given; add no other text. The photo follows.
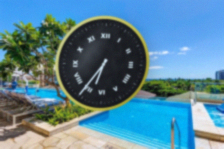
h=6 m=36
